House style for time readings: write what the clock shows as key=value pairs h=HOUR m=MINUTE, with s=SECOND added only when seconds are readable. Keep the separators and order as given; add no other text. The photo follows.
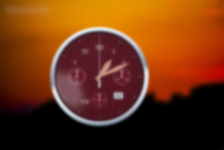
h=1 m=11
